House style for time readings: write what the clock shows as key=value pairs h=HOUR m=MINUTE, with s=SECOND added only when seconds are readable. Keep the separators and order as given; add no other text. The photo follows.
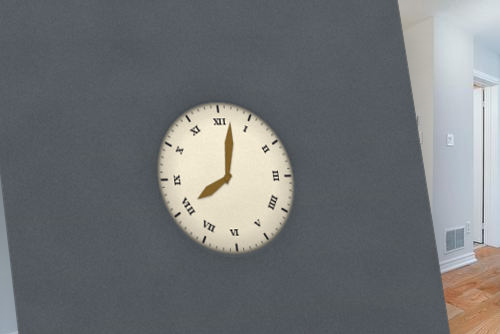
h=8 m=2
